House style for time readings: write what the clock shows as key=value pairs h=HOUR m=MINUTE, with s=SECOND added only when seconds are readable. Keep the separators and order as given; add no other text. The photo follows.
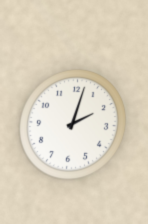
h=2 m=2
